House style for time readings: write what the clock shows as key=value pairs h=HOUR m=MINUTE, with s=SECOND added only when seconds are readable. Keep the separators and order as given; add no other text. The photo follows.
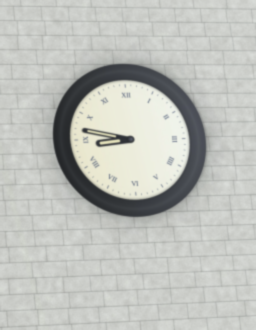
h=8 m=47
